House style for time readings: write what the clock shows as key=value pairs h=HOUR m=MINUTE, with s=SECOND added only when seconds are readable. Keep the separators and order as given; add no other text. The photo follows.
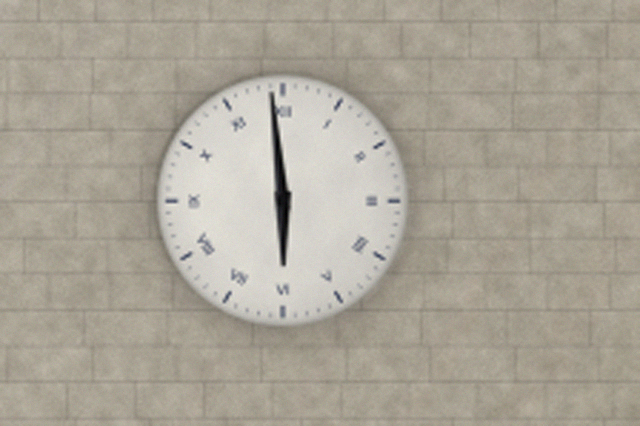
h=5 m=59
